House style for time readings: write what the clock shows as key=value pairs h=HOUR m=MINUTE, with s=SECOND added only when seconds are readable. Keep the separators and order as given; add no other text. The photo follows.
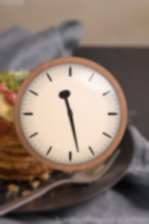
h=11 m=28
